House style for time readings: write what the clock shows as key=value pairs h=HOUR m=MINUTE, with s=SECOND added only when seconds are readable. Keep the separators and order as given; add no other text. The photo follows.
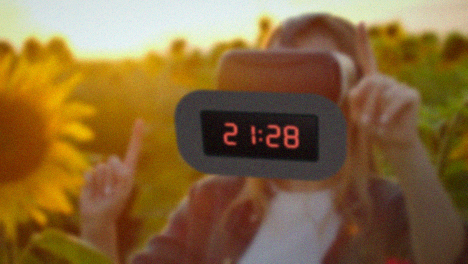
h=21 m=28
